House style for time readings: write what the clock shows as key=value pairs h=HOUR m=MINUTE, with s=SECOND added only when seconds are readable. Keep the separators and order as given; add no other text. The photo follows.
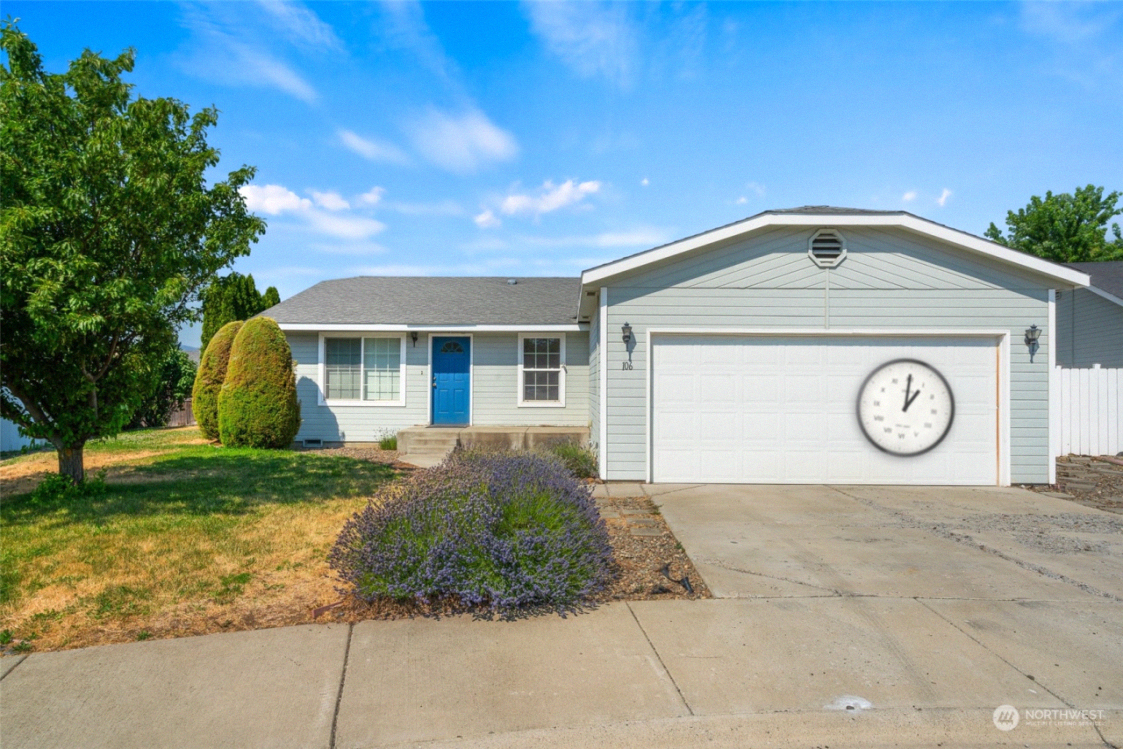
h=1 m=0
